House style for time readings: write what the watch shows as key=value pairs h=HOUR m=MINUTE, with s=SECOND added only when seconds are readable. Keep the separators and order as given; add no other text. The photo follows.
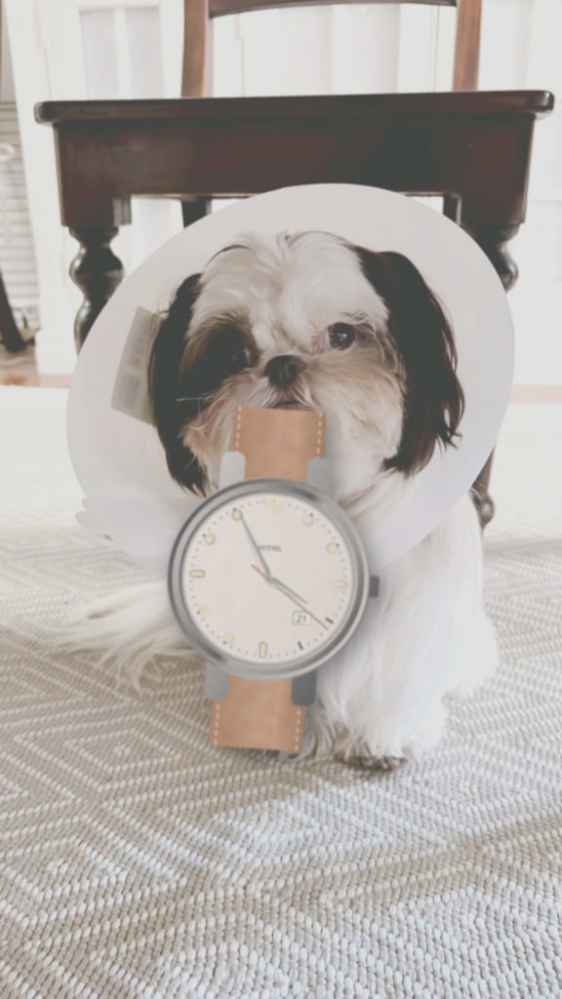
h=3 m=55 s=21
